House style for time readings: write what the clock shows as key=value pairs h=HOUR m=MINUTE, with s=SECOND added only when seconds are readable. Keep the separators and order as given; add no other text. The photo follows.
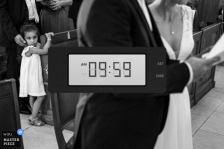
h=9 m=59
